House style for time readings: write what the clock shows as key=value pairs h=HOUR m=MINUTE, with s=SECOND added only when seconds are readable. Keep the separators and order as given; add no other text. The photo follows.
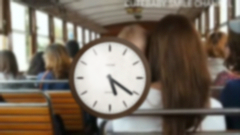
h=5 m=21
